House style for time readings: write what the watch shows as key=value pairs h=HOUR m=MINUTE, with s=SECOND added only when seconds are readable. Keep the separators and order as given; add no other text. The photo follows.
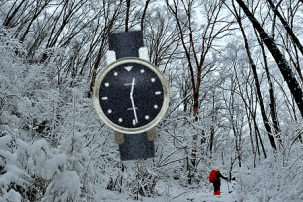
h=12 m=29
